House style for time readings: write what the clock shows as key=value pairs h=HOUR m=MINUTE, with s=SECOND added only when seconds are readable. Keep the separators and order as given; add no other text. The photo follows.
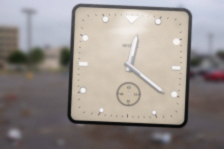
h=12 m=21
